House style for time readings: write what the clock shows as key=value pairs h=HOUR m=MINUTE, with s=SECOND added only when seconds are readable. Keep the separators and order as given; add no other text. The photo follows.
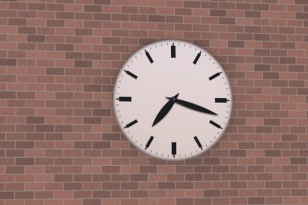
h=7 m=18
